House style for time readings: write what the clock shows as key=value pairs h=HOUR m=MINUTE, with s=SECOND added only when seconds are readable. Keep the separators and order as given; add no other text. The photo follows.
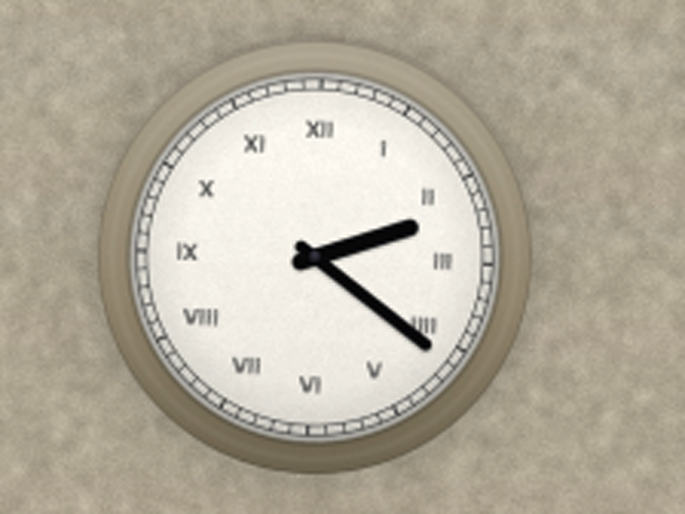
h=2 m=21
